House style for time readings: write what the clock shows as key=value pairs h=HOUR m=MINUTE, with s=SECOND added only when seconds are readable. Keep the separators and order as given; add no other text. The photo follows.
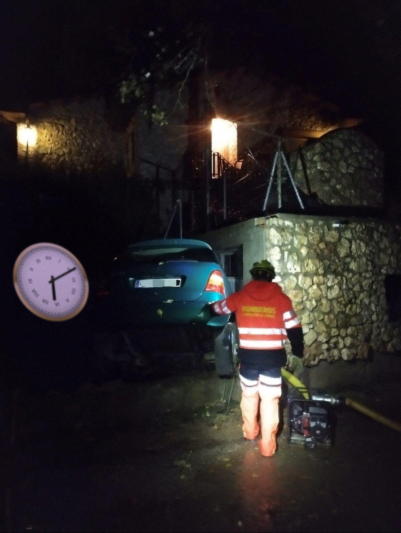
h=6 m=11
